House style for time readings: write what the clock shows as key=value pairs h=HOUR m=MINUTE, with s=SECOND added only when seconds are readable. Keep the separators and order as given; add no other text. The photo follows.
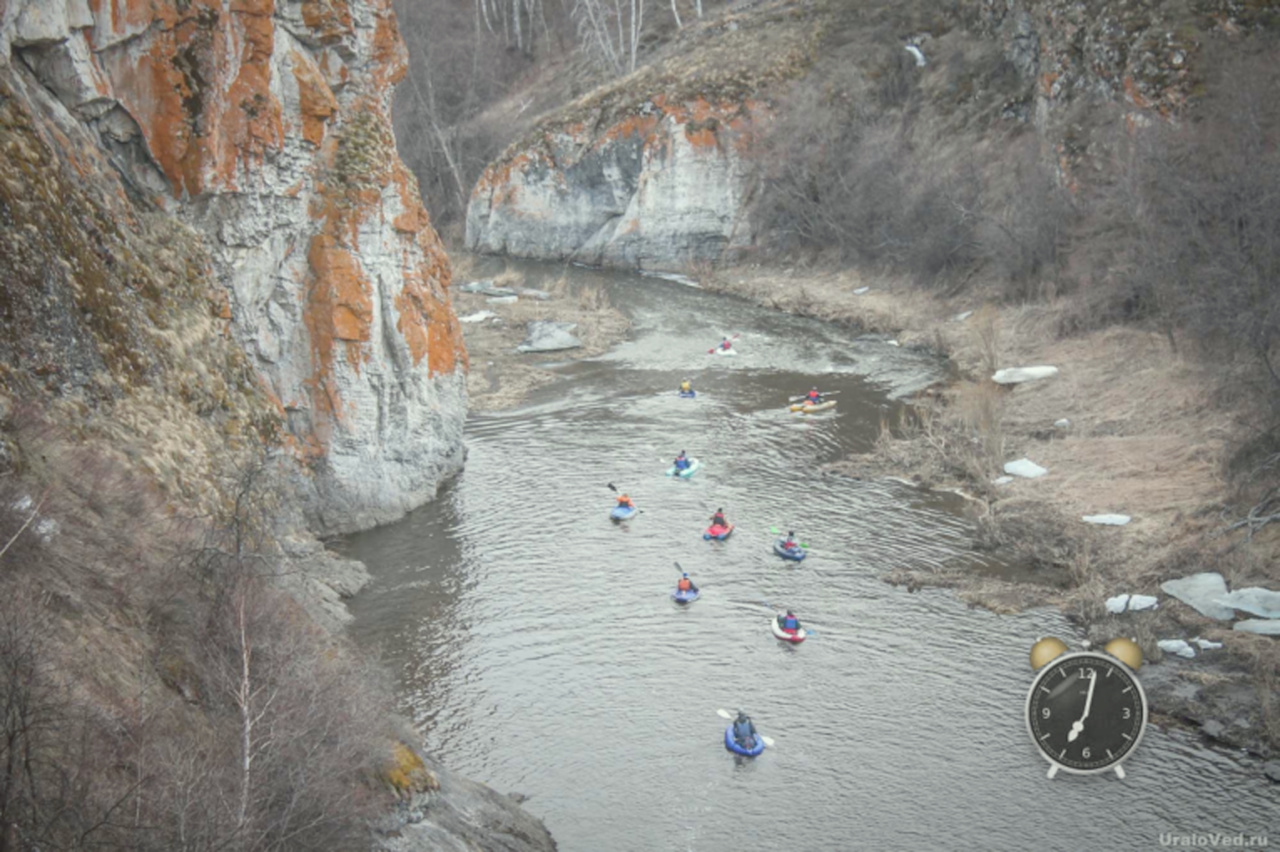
h=7 m=2
